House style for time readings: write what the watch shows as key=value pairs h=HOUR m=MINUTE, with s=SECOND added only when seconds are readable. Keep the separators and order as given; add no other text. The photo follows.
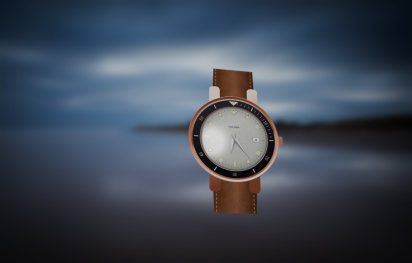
h=6 m=24
